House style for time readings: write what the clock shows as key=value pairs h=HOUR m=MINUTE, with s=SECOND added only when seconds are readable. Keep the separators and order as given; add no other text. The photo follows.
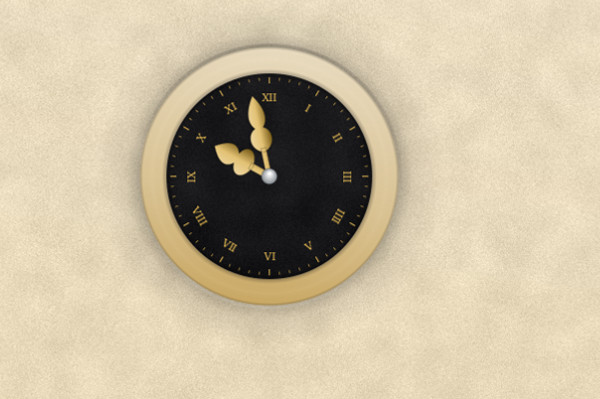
h=9 m=58
